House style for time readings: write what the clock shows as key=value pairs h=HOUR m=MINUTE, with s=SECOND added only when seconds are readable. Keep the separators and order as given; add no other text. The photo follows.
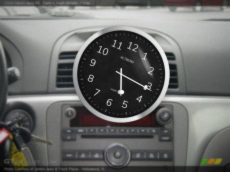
h=5 m=16
